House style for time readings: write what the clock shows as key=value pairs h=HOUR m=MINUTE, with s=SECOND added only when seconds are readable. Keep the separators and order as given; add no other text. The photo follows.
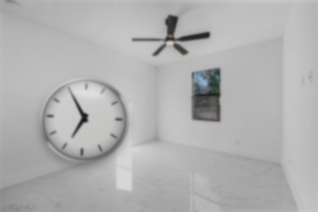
h=6 m=55
